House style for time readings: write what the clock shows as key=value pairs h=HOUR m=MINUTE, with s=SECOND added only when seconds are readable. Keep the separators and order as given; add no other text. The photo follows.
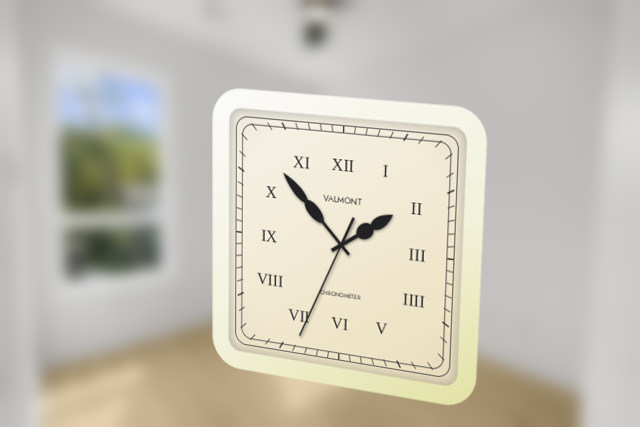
h=1 m=52 s=34
